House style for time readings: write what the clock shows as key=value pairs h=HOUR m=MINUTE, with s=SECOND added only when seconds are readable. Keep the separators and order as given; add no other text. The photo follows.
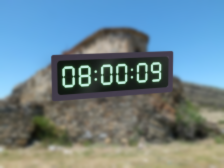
h=8 m=0 s=9
